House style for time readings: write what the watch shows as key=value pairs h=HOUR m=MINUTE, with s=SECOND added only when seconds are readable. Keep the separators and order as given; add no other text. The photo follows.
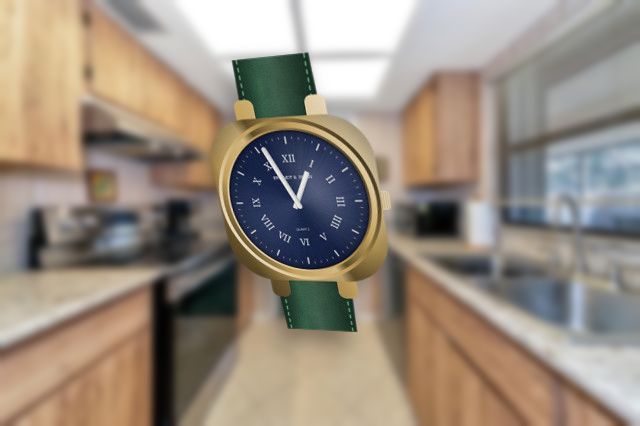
h=12 m=56
